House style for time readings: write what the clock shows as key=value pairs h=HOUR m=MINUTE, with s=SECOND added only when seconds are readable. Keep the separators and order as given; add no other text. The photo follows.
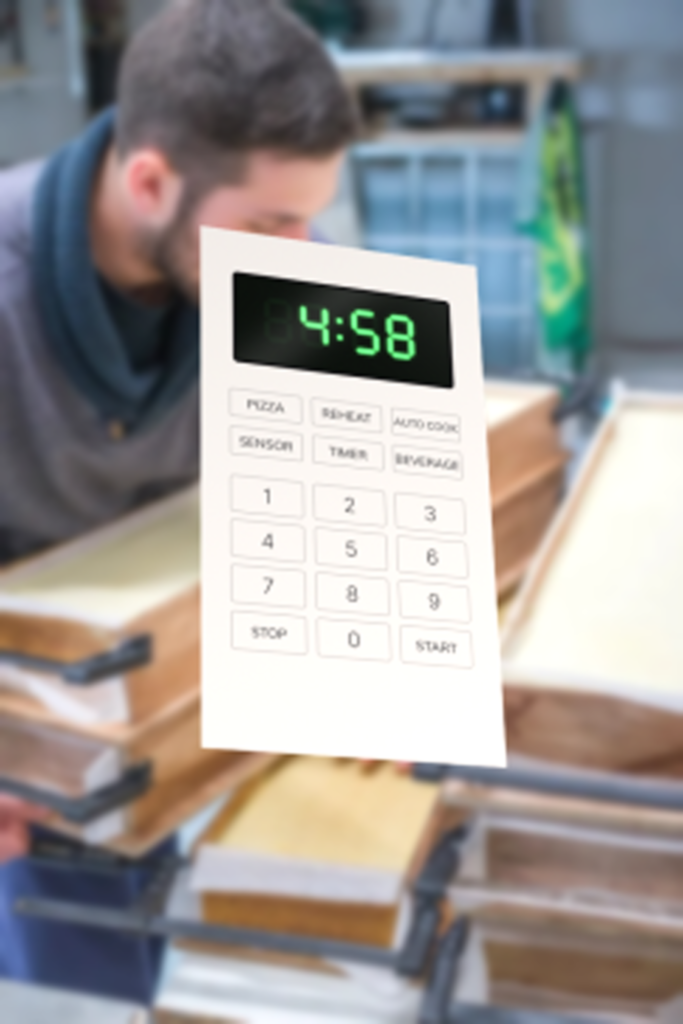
h=4 m=58
